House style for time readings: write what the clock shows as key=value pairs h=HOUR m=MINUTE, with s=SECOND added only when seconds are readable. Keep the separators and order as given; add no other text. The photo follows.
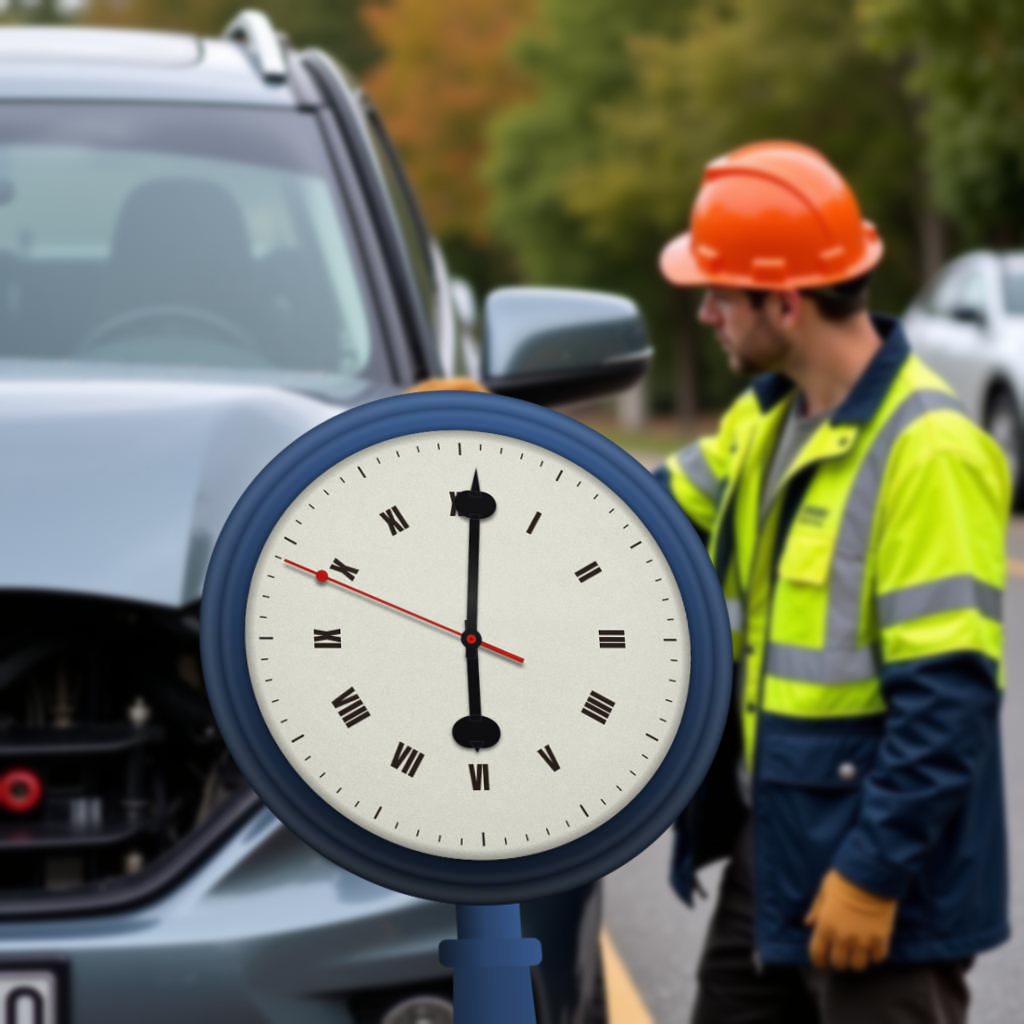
h=6 m=0 s=49
